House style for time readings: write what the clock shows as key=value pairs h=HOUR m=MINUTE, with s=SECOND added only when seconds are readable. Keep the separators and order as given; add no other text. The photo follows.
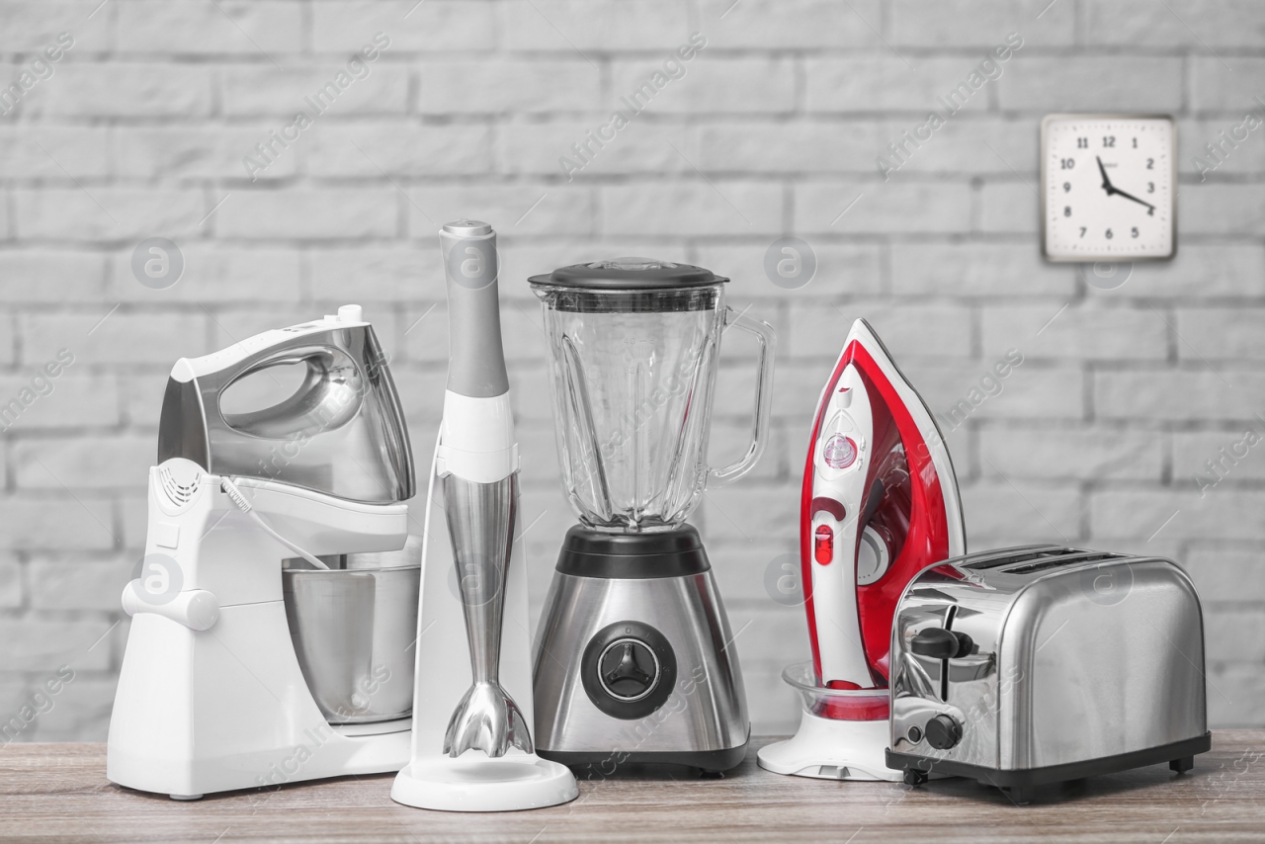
h=11 m=19
